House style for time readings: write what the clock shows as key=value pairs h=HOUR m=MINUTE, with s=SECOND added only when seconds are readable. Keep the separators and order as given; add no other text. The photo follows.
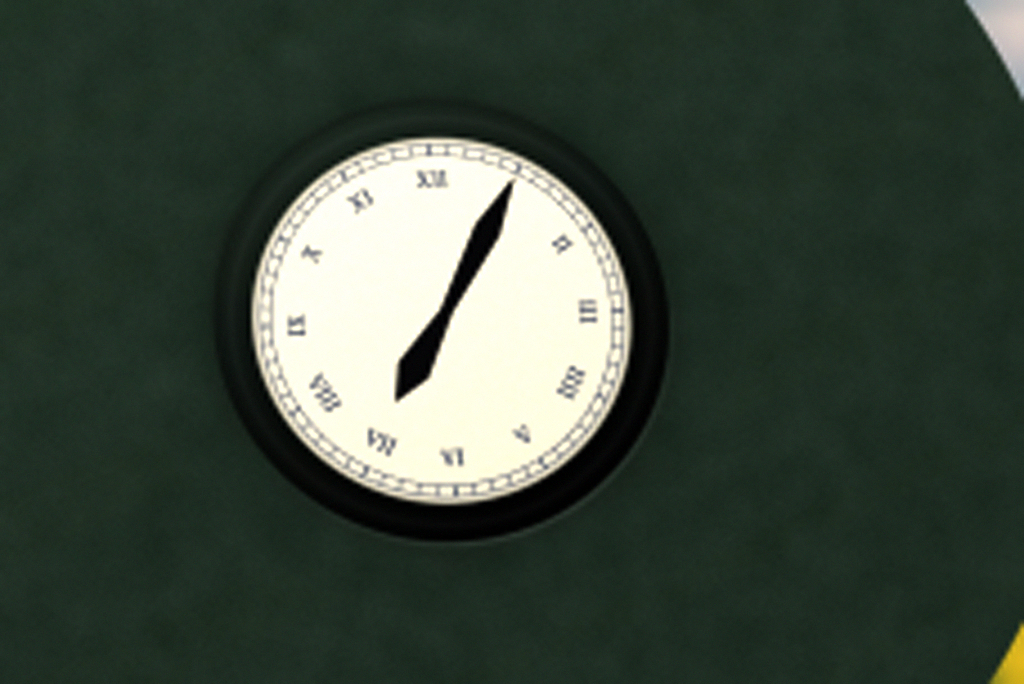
h=7 m=5
